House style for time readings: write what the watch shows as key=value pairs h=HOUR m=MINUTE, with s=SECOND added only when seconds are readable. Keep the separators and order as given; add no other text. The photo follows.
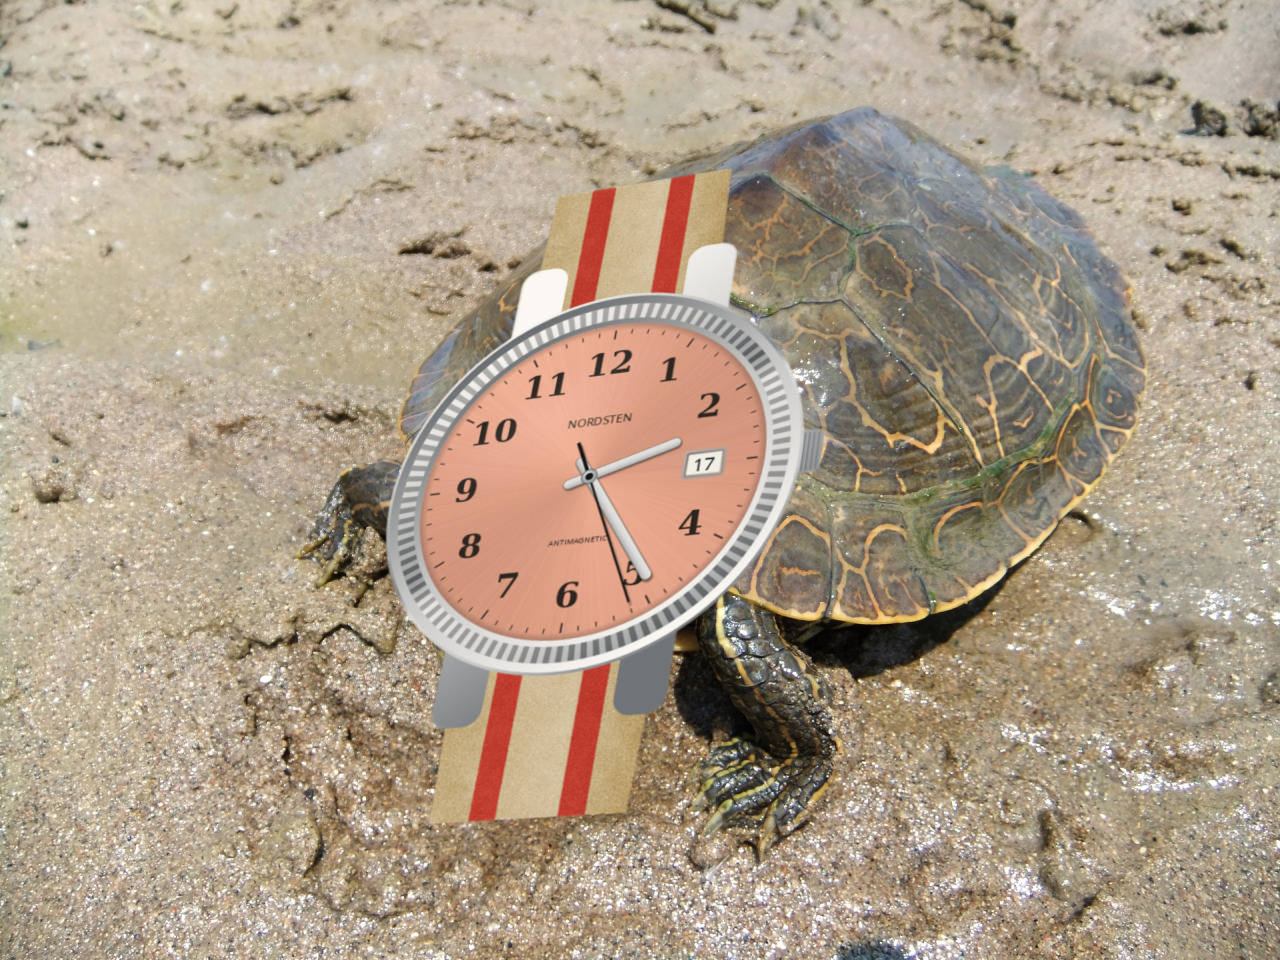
h=2 m=24 s=26
